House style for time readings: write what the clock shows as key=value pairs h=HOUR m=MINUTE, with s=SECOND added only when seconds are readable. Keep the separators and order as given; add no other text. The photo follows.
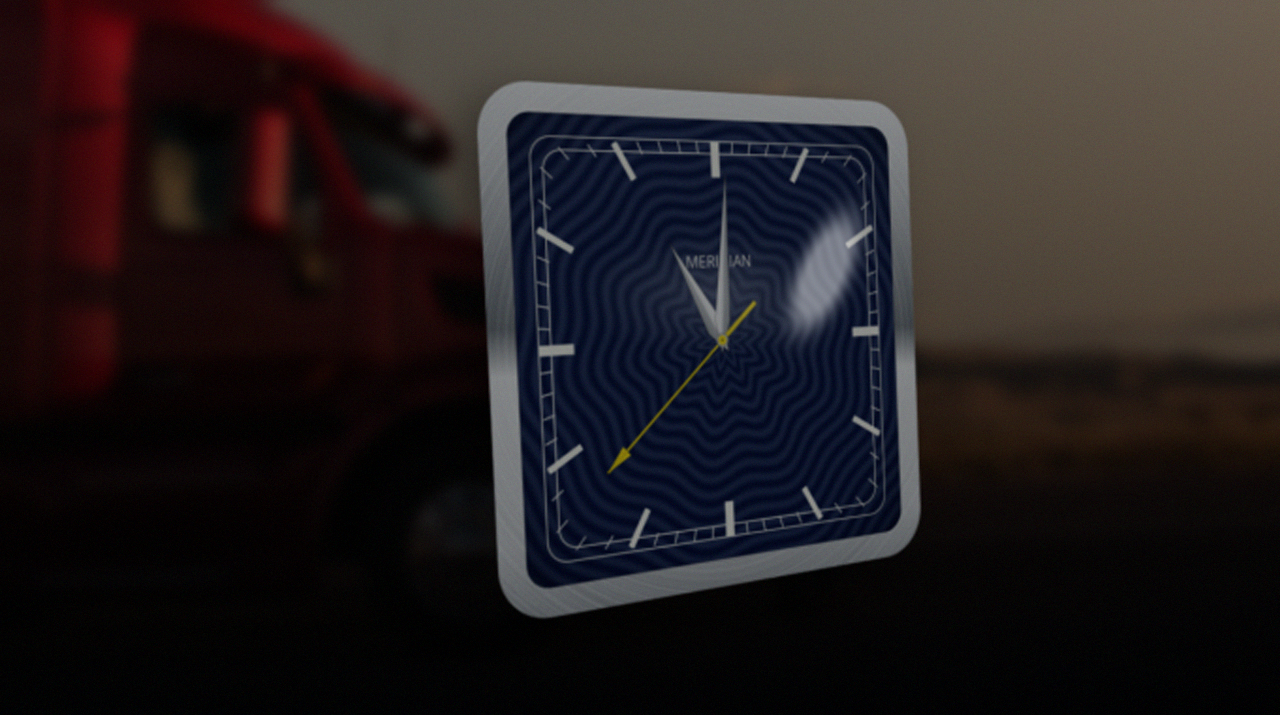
h=11 m=0 s=38
